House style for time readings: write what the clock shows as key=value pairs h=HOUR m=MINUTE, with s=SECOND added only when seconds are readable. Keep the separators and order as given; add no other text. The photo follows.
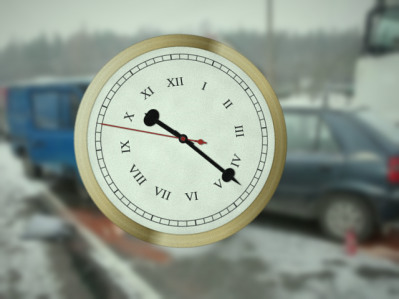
h=10 m=22 s=48
